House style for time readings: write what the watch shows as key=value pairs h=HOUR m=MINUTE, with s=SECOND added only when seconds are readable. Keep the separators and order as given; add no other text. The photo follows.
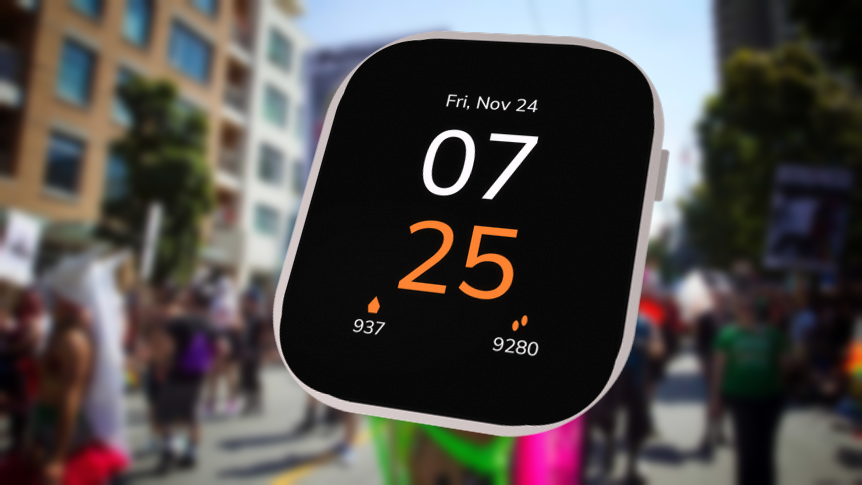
h=7 m=25
